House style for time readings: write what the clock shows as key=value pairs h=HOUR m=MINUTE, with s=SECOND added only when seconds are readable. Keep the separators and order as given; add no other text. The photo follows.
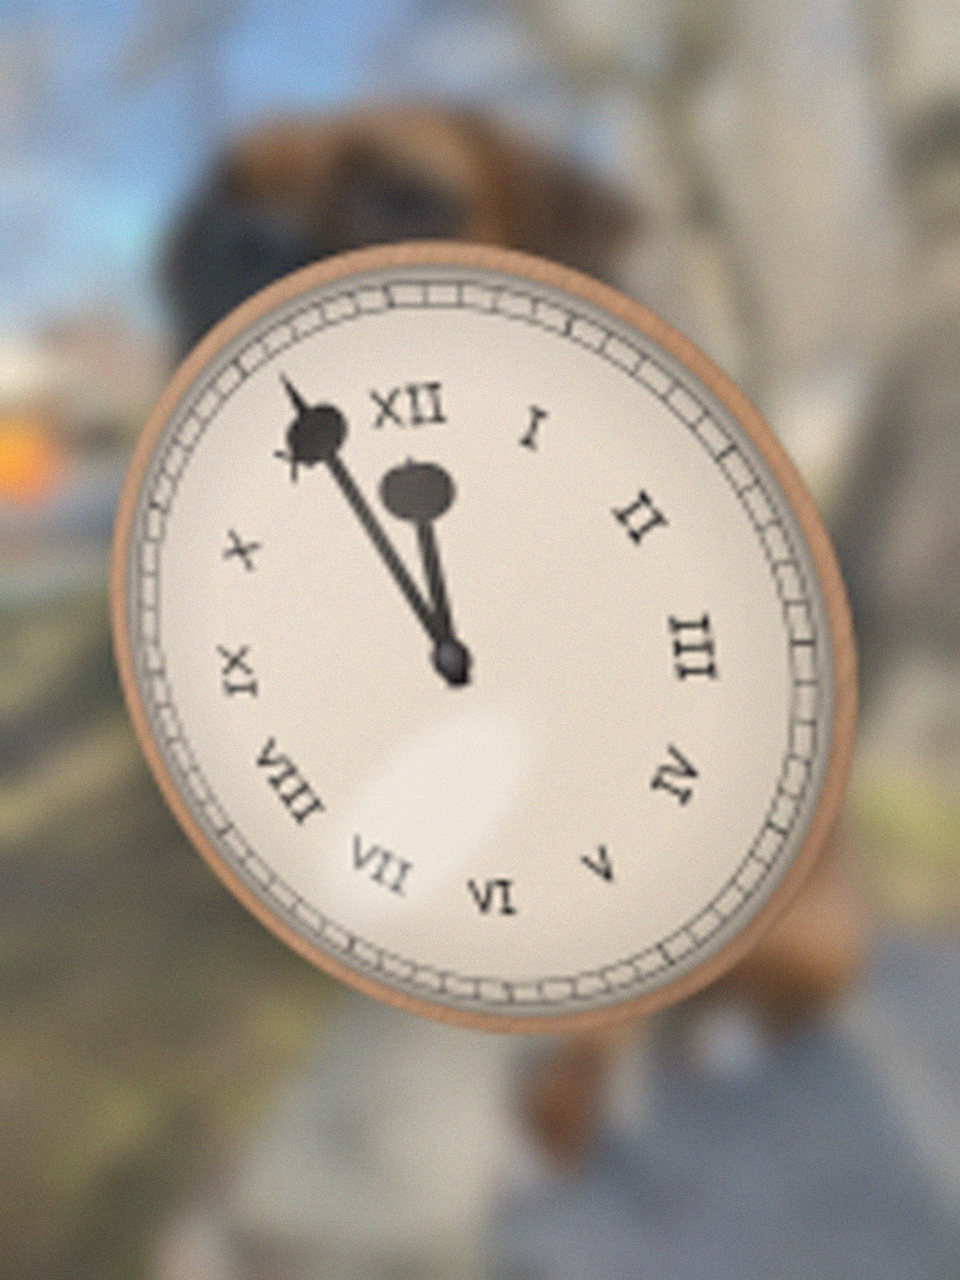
h=11 m=56
